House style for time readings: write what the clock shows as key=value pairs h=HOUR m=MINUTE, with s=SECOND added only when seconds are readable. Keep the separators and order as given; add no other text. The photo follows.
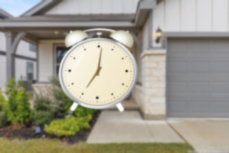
h=7 m=1
